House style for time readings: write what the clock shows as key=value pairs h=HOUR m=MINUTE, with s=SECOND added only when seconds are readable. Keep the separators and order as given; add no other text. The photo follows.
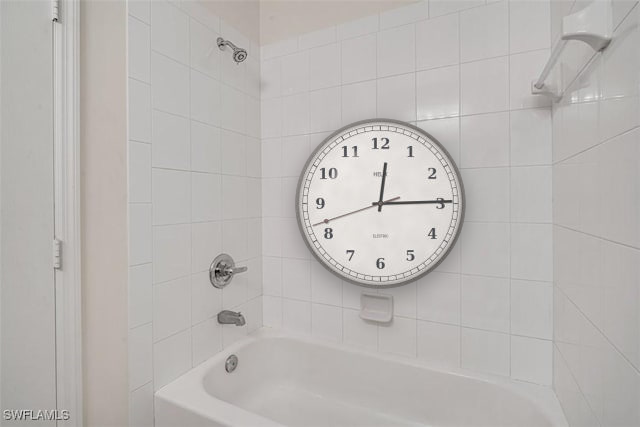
h=12 m=14 s=42
